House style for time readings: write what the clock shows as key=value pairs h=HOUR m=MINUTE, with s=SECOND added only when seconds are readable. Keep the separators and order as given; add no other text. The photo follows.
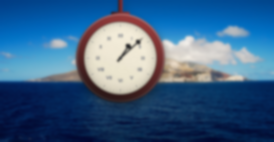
h=1 m=8
